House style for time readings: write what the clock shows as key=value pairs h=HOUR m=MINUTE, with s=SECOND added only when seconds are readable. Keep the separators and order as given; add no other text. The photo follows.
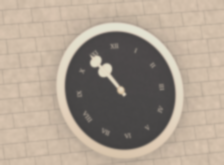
h=10 m=54
